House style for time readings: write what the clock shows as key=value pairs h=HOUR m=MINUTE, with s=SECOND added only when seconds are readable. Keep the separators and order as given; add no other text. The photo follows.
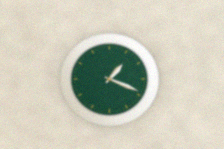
h=1 m=19
